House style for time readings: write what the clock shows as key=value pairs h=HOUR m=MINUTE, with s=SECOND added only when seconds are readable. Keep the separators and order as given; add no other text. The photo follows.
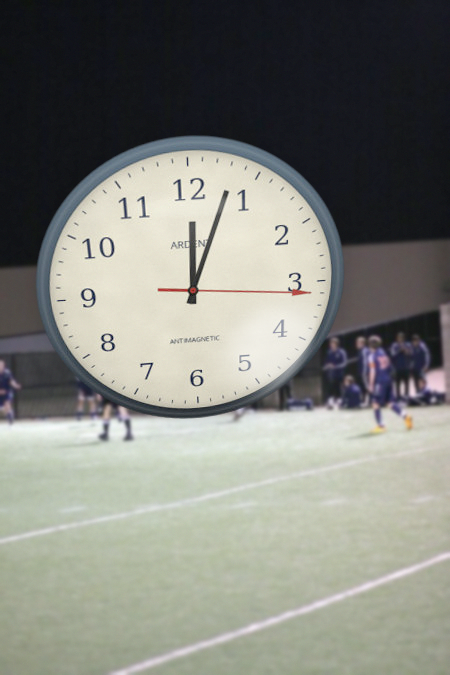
h=12 m=3 s=16
